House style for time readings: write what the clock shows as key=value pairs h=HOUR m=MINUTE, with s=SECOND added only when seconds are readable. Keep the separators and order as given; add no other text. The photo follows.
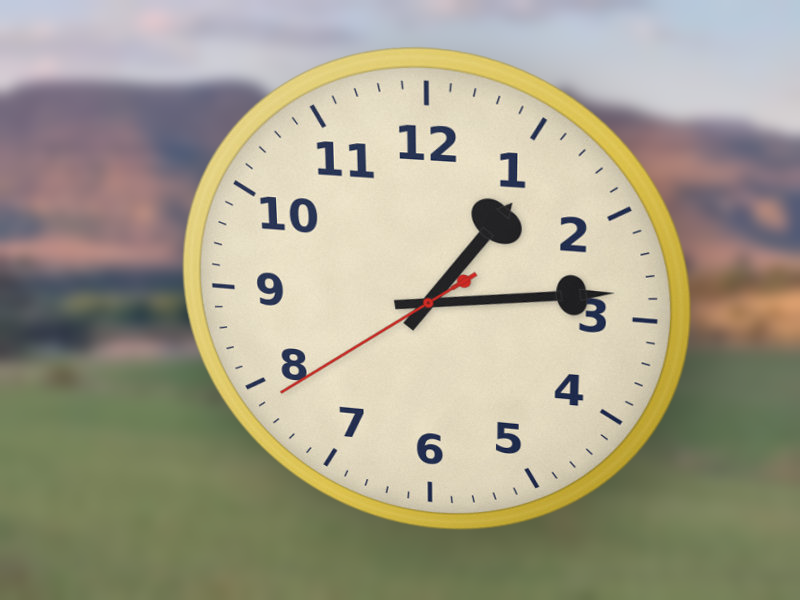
h=1 m=13 s=39
